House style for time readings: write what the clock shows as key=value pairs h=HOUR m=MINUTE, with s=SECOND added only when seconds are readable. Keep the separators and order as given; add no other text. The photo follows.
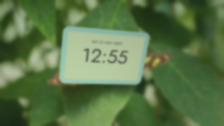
h=12 m=55
